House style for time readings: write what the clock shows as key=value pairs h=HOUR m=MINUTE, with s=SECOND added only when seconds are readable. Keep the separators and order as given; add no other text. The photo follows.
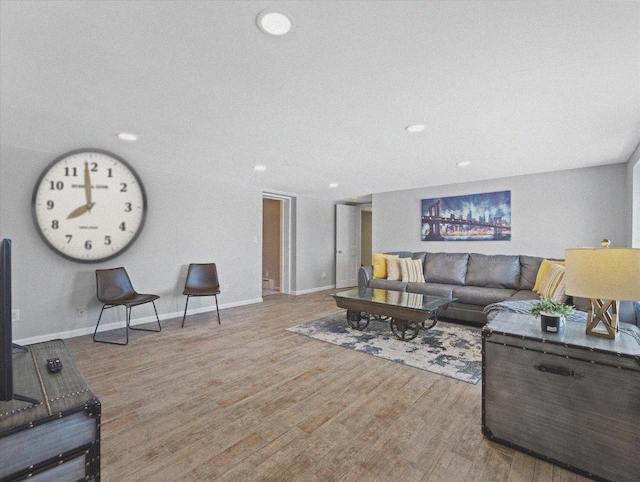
h=7 m=59
